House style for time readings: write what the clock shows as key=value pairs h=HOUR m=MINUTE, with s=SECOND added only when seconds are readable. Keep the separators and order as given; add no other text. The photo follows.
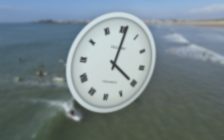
h=4 m=1
